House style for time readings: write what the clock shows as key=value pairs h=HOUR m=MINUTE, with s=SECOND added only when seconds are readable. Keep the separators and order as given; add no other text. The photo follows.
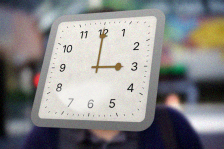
h=3 m=0
